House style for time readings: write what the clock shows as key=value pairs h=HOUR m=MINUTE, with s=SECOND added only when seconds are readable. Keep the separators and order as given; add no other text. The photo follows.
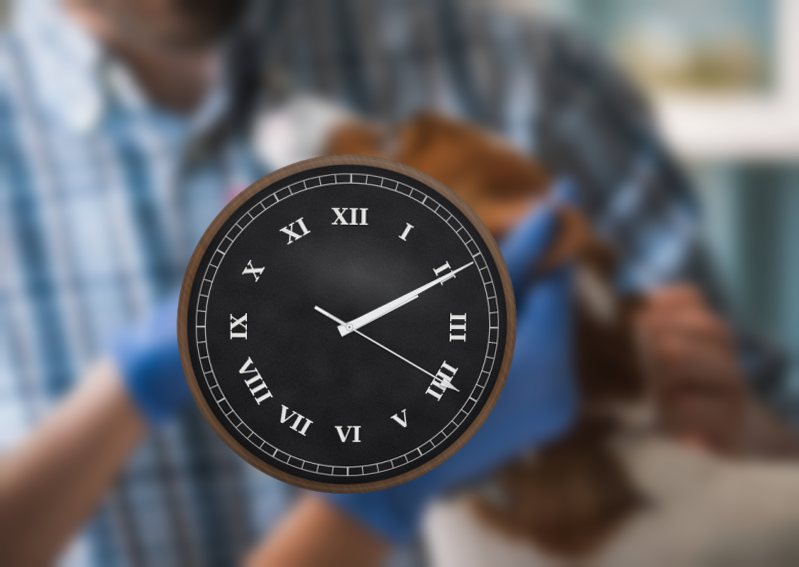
h=2 m=10 s=20
